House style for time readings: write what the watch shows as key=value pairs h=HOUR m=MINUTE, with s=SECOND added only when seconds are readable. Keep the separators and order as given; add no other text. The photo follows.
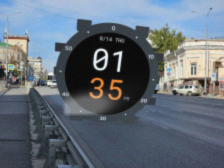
h=1 m=35
